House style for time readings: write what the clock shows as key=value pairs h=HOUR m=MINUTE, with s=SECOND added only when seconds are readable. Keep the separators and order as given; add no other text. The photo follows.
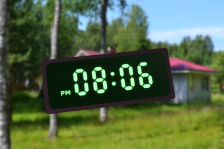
h=8 m=6
